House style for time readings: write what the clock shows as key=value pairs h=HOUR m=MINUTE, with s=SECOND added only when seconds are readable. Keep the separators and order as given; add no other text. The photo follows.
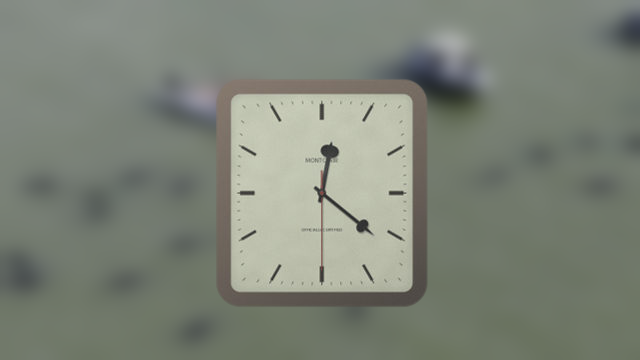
h=12 m=21 s=30
